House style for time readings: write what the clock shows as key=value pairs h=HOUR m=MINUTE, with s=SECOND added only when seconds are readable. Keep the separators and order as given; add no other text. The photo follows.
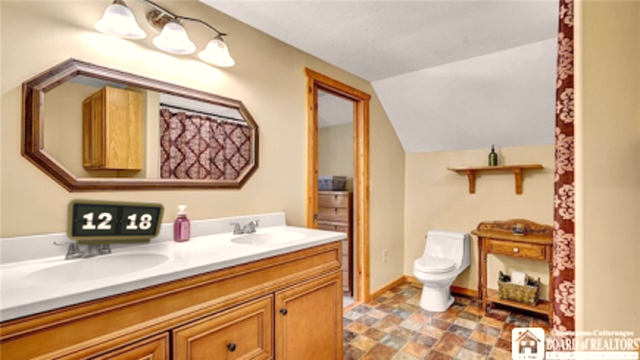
h=12 m=18
